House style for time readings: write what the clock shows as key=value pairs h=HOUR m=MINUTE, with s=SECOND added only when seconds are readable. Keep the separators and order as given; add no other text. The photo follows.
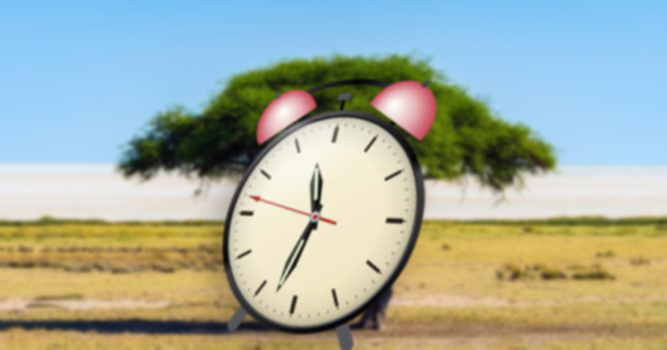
h=11 m=32 s=47
